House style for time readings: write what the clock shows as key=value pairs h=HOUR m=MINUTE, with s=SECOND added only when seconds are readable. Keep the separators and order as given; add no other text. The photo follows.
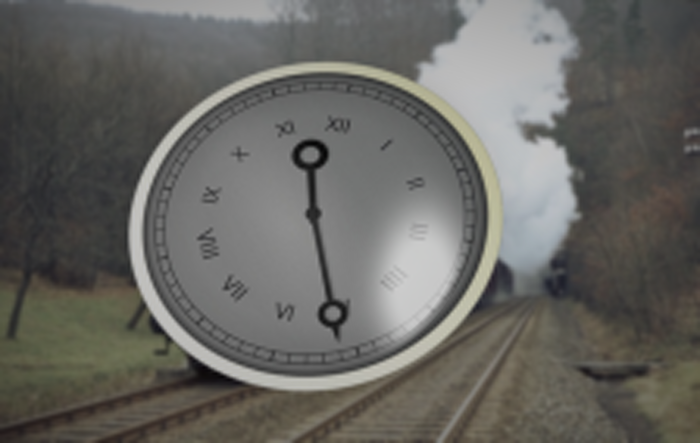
h=11 m=26
